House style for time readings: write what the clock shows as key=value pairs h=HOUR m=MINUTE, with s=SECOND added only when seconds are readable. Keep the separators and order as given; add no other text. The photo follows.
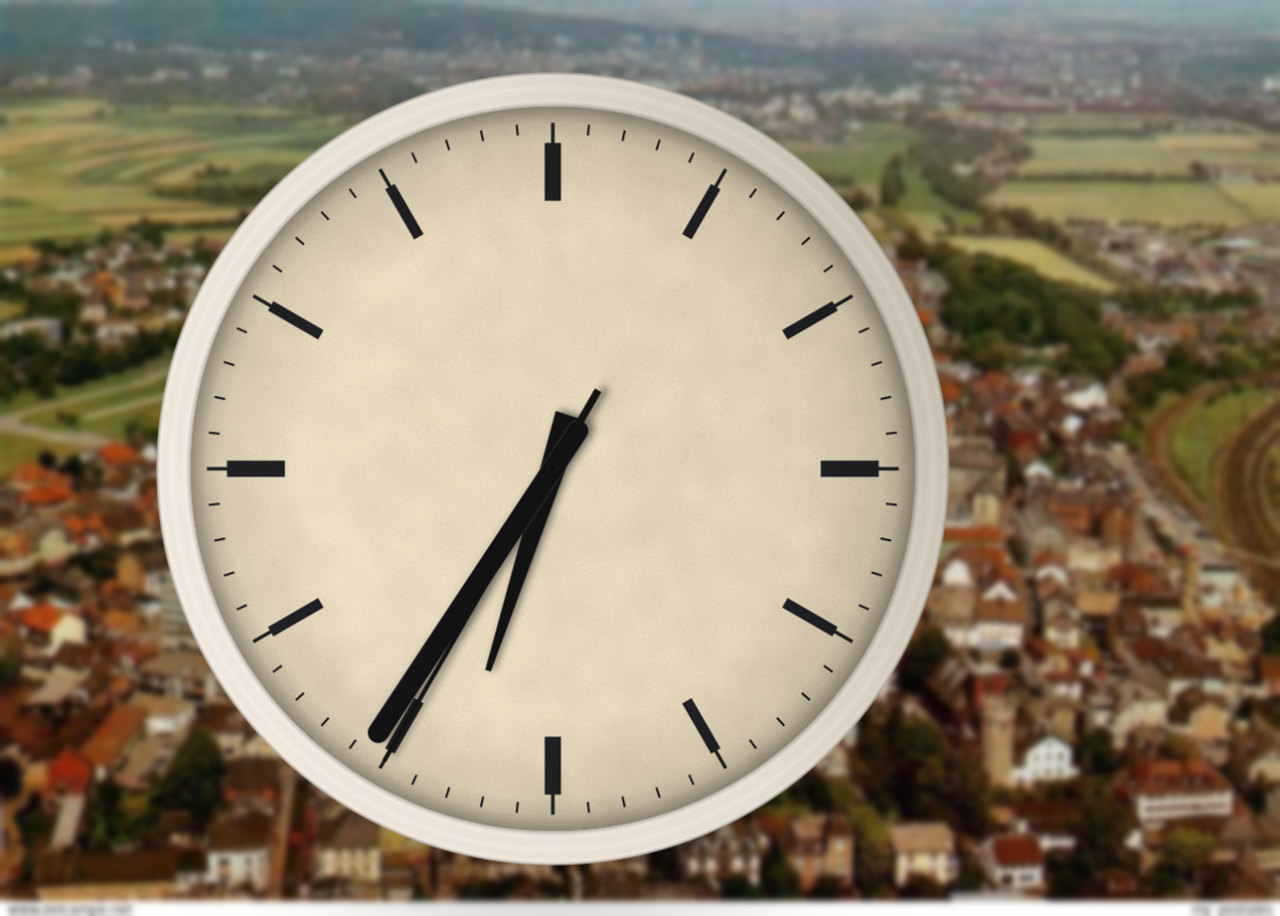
h=6 m=35 s=35
